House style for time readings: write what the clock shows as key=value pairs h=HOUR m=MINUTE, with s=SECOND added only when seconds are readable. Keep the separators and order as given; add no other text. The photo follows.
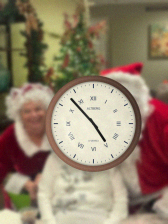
h=4 m=53
